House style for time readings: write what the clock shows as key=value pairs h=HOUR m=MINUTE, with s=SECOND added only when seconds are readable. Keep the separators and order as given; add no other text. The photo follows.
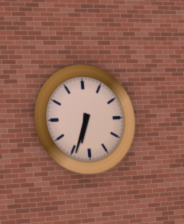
h=6 m=34
